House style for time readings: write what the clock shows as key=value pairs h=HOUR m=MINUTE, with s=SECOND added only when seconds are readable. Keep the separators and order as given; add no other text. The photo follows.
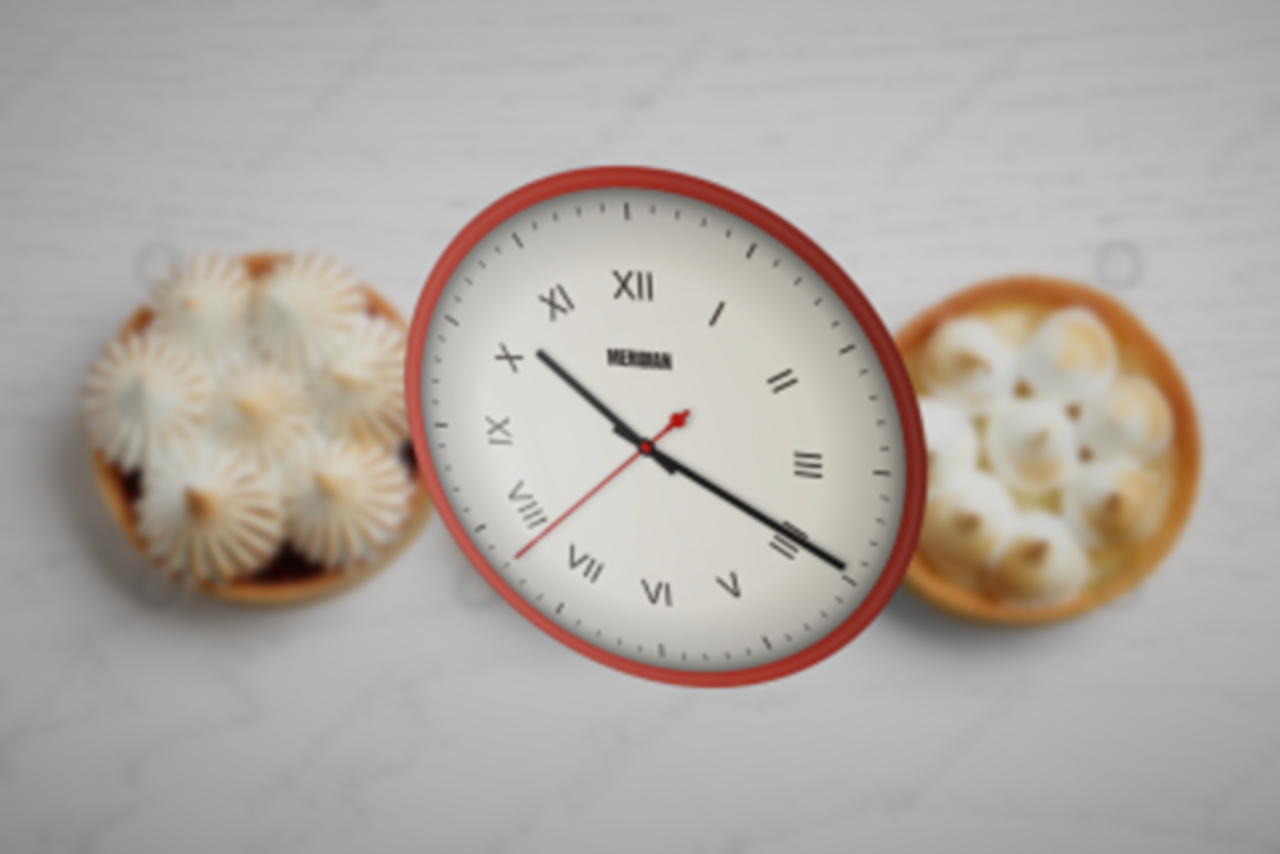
h=10 m=19 s=38
